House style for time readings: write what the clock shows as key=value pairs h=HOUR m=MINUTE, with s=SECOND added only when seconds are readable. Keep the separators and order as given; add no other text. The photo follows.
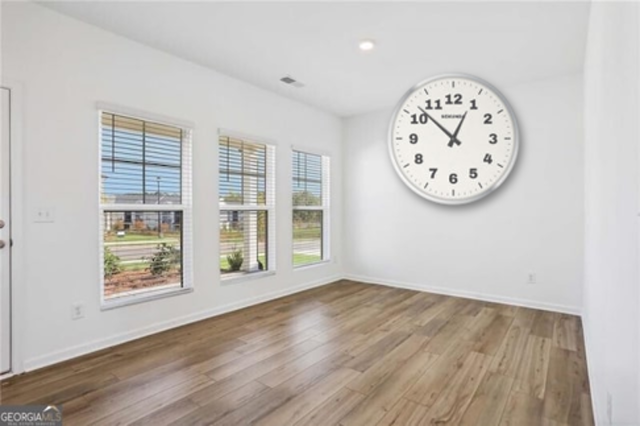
h=12 m=52
